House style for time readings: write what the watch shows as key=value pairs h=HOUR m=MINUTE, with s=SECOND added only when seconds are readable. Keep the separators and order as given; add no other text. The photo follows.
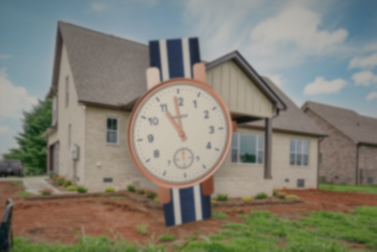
h=10 m=59
